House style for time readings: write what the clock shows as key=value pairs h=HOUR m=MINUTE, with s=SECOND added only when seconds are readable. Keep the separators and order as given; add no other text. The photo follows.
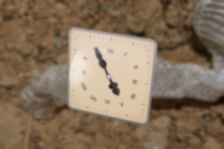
h=4 m=55
